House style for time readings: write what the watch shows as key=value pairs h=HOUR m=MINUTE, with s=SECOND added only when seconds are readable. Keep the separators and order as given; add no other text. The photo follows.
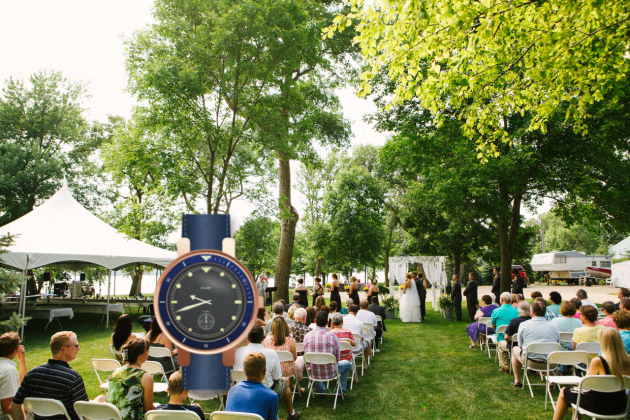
h=9 m=42
